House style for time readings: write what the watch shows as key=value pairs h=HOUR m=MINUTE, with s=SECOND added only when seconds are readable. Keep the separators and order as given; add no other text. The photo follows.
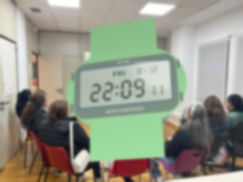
h=22 m=9
